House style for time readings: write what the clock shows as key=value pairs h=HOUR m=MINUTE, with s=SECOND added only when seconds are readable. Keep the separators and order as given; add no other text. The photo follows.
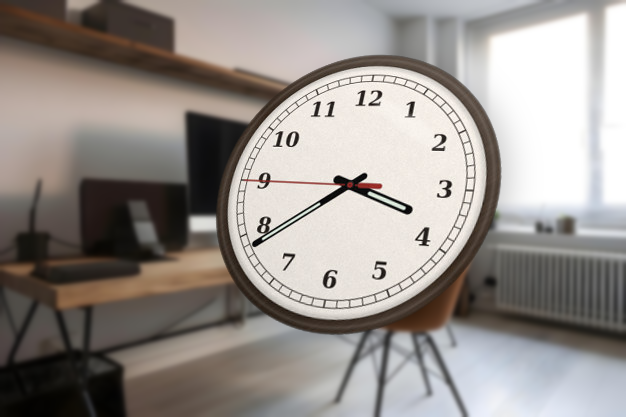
h=3 m=38 s=45
